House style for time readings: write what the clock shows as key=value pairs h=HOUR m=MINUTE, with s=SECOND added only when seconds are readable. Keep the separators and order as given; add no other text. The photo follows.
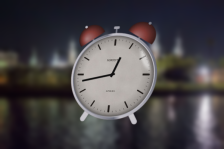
h=12 m=43
